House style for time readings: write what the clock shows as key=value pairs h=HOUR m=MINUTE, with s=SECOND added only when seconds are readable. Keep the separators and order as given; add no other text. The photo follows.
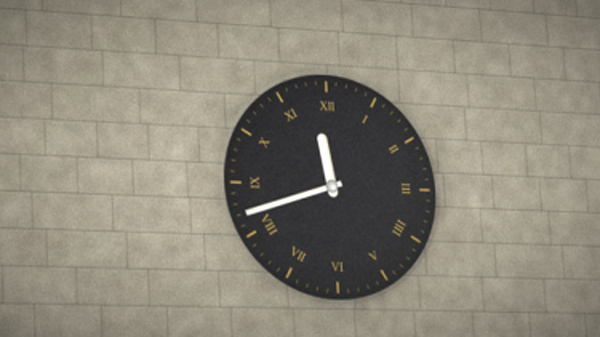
h=11 m=42
